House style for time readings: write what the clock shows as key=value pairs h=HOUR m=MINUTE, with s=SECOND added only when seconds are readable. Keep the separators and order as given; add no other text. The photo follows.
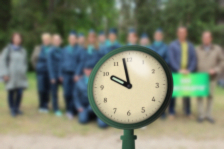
h=9 m=58
